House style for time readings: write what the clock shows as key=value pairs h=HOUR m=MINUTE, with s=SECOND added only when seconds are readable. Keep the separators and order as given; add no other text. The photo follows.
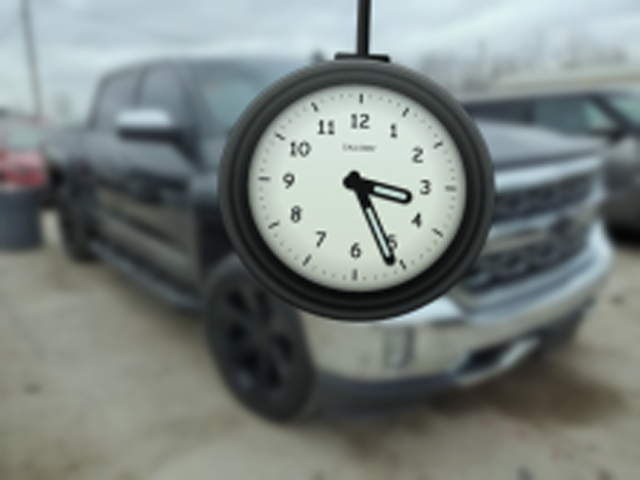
h=3 m=26
